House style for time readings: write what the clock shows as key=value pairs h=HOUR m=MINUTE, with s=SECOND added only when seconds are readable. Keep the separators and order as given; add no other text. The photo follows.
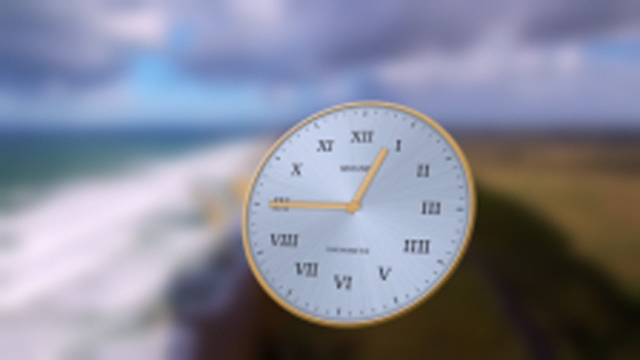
h=12 m=45
